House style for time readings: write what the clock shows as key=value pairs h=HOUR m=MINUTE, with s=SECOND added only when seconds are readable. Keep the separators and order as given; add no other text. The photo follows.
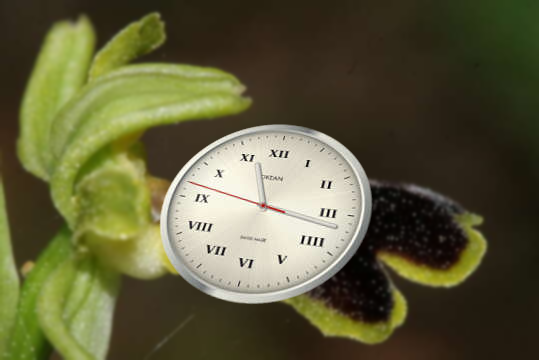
h=11 m=16 s=47
